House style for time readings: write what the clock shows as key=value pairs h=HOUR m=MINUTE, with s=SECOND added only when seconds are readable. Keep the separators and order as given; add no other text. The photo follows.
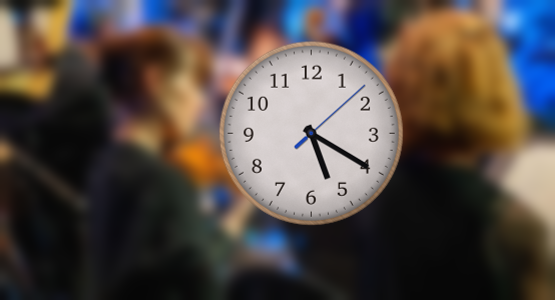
h=5 m=20 s=8
